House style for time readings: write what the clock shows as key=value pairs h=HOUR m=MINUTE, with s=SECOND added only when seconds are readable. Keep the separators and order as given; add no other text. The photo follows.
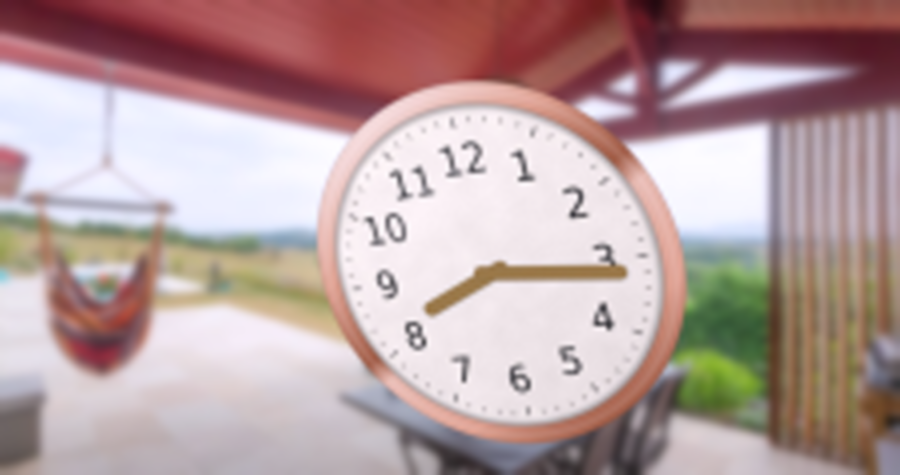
h=8 m=16
